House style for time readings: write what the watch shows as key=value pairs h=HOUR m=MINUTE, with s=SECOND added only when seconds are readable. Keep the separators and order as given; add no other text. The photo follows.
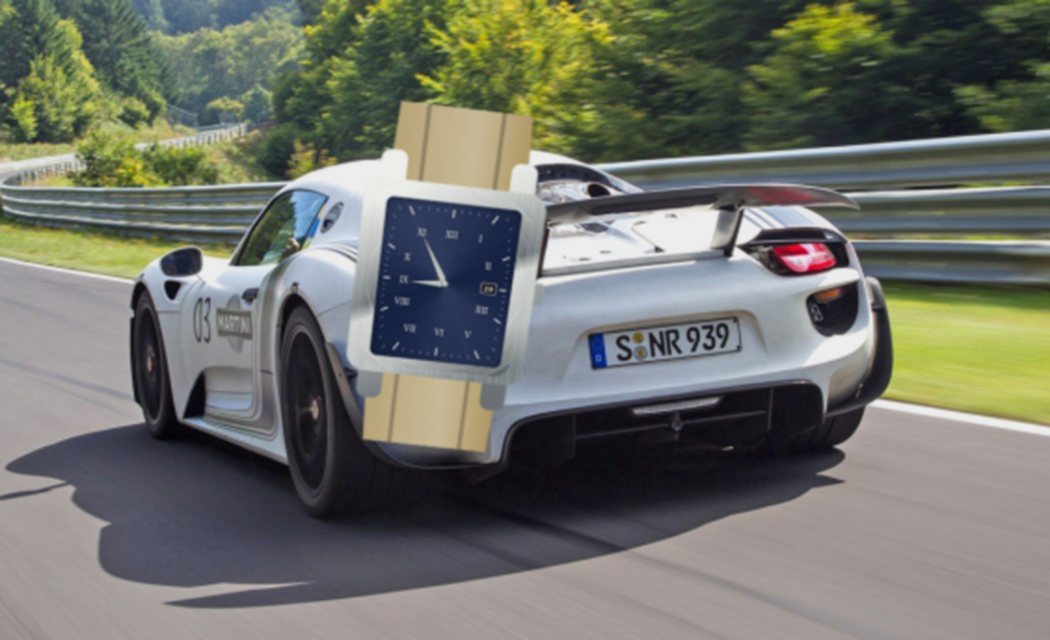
h=8 m=55
